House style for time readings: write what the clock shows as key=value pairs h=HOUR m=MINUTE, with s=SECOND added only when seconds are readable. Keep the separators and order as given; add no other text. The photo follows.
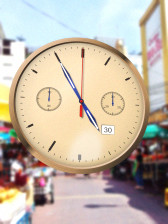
h=4 m=55
